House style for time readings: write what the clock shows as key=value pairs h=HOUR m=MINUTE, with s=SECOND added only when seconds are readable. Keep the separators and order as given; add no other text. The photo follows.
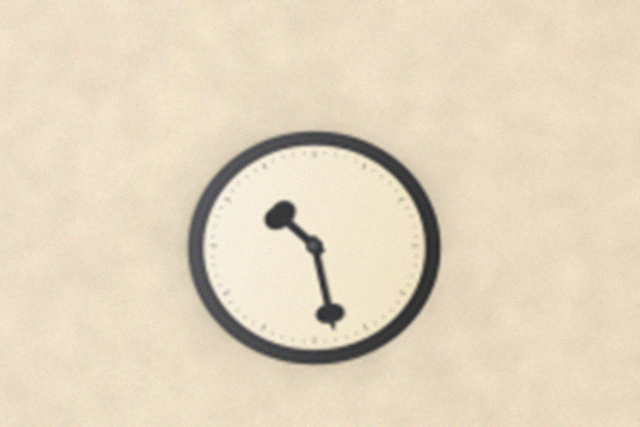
h=10 m=28
